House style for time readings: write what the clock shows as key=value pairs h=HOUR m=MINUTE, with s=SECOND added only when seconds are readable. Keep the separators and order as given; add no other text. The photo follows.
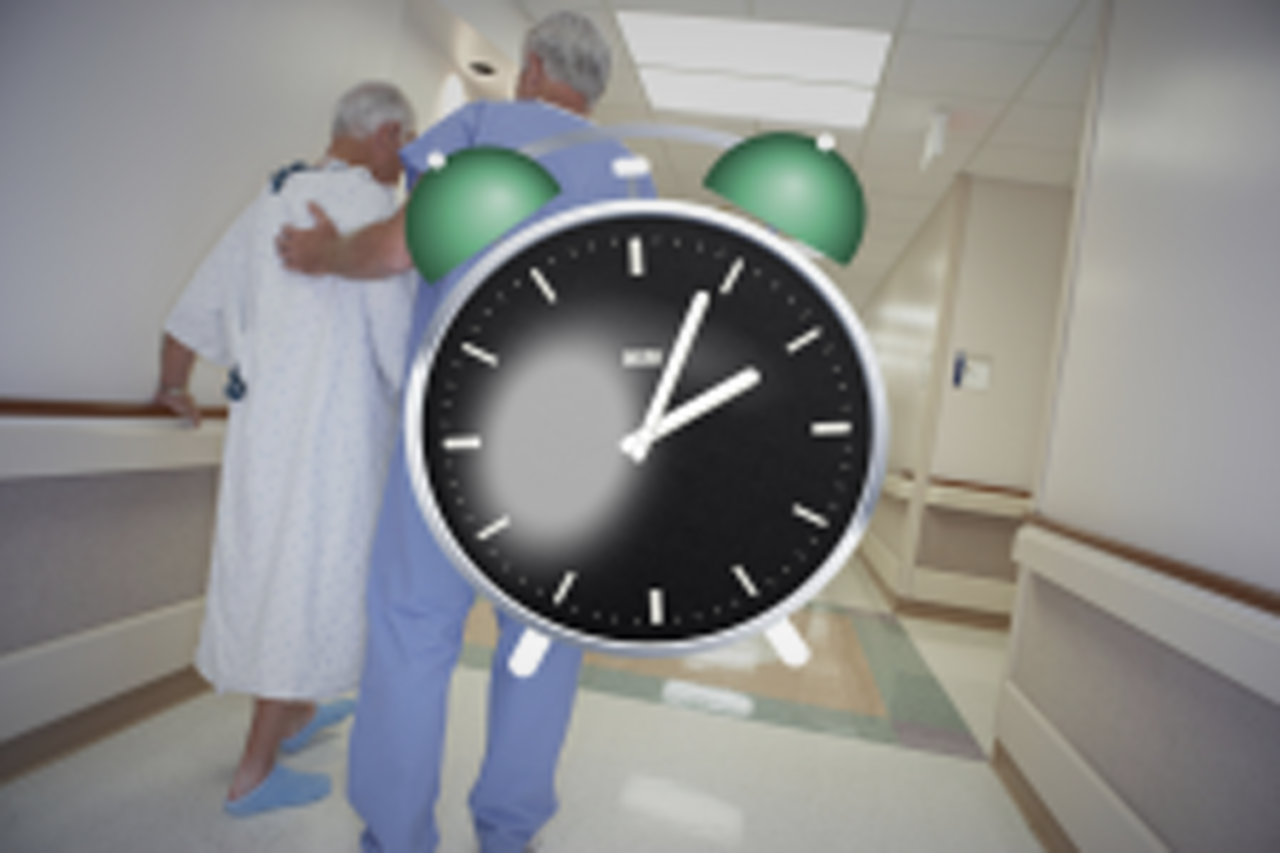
h=2 m=4
